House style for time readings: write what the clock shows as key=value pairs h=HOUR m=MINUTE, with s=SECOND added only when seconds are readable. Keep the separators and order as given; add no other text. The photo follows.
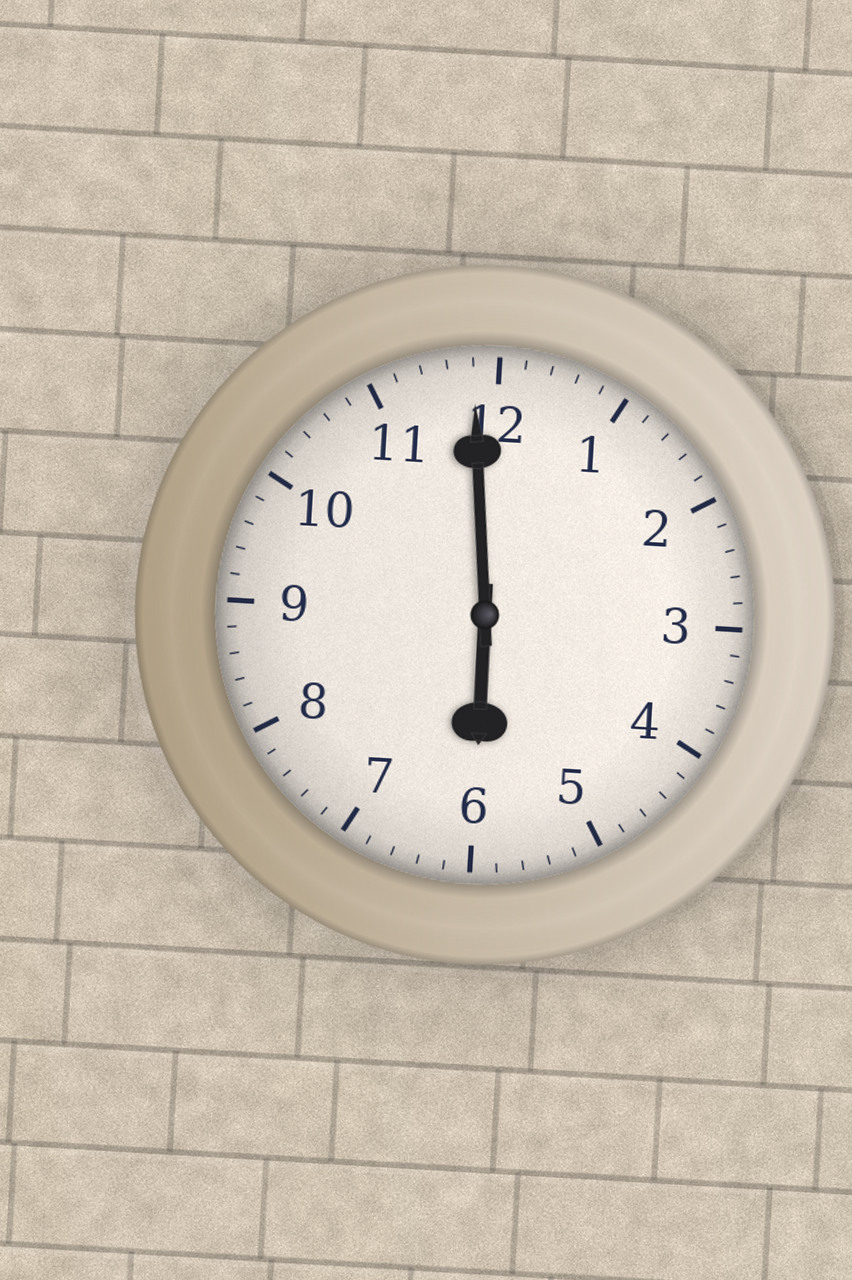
h=5 m=59
